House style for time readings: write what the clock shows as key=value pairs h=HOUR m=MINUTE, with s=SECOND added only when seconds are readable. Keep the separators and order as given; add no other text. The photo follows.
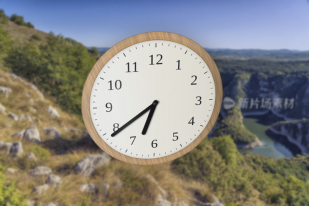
h=6 m=39
